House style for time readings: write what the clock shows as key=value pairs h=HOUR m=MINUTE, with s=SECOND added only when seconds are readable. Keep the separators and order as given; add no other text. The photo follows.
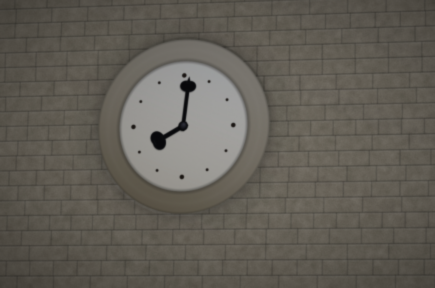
h=8 m=1
